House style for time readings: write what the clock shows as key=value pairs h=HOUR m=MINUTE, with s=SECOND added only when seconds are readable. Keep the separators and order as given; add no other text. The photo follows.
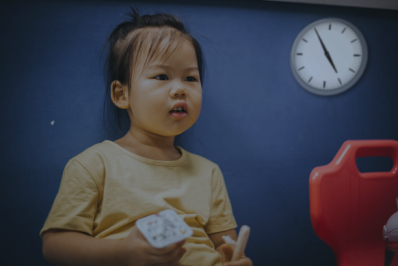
h=4 m=55
